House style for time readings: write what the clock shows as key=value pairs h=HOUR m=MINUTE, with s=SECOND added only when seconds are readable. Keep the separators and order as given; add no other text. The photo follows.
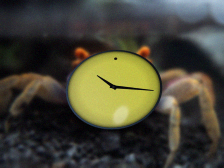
h=10 m=16
